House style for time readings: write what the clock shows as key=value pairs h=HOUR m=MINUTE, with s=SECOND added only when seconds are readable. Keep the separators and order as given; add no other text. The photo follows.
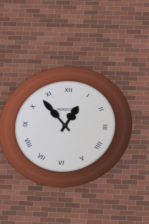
h=12 m=53
